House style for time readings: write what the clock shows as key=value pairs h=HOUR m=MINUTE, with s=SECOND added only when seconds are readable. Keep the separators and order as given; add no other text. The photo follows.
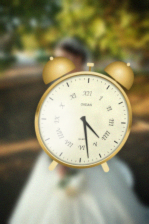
h=4 m=28
